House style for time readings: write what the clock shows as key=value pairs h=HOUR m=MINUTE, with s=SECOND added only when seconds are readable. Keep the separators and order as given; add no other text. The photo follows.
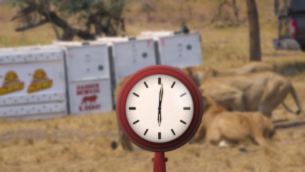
h=6 m=1
